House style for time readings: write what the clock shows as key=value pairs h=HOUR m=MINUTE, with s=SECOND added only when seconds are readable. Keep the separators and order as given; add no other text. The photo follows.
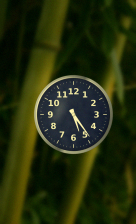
h=5 m=24
